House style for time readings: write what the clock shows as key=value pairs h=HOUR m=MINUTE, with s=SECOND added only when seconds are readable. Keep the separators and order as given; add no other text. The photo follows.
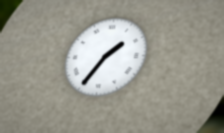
h=1 m=35
